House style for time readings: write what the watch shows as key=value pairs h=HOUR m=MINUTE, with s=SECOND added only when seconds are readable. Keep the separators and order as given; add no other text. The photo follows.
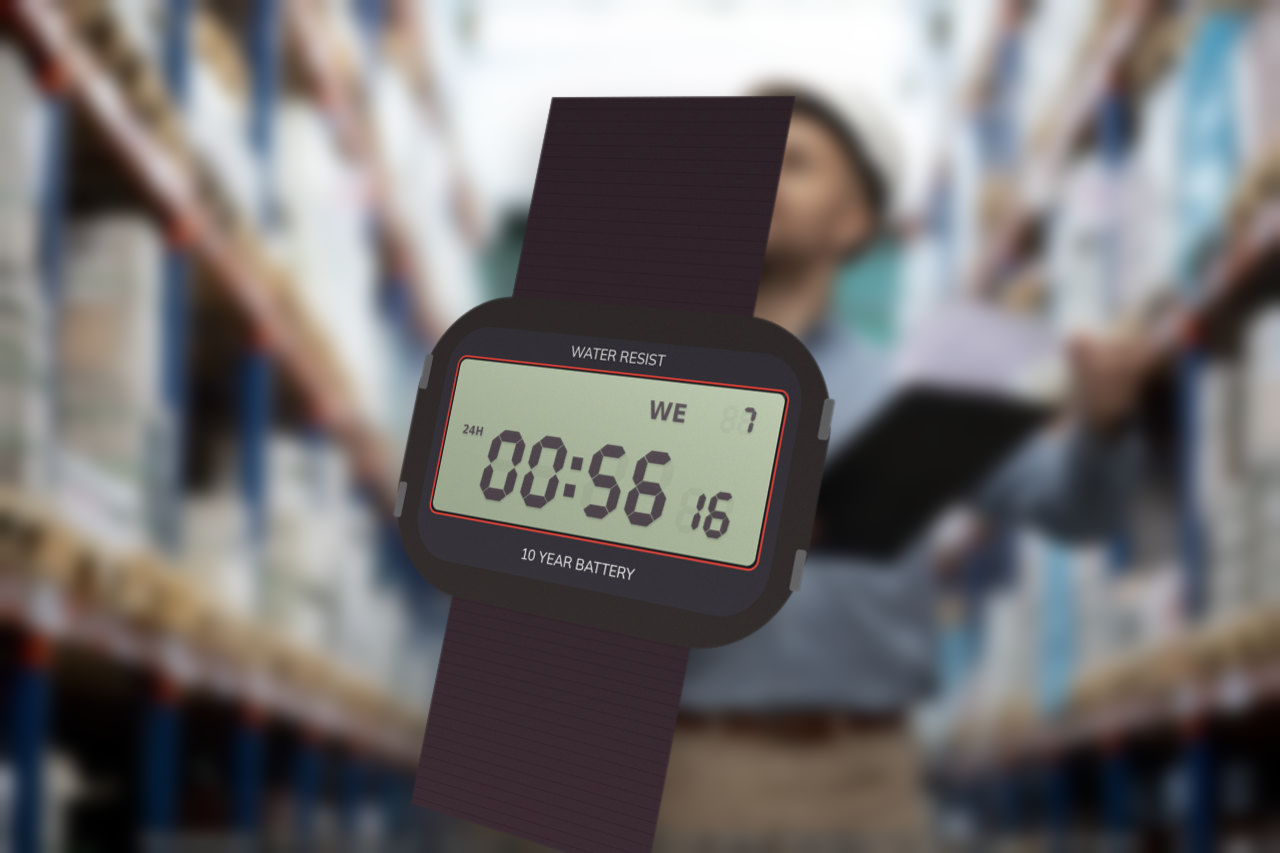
h=0 m=56 s=16
